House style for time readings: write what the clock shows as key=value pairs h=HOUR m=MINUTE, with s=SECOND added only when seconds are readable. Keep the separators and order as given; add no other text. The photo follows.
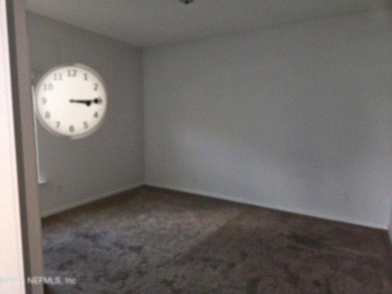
h=3 m=15
